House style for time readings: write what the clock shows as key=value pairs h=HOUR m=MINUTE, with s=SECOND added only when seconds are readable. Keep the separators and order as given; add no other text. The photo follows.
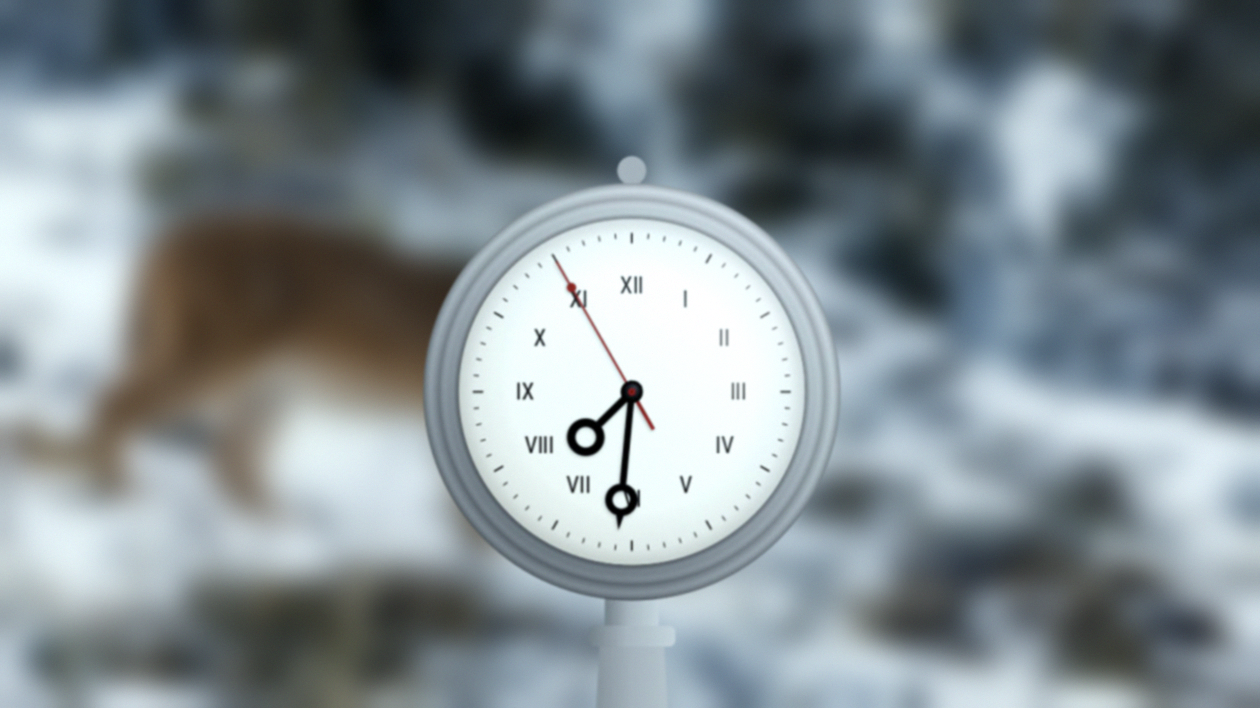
h=7 m=30 s=55
